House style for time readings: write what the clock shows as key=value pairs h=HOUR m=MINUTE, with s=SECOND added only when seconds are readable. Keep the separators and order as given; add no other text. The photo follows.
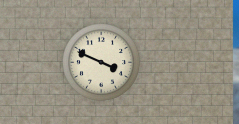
h=3 m=49
